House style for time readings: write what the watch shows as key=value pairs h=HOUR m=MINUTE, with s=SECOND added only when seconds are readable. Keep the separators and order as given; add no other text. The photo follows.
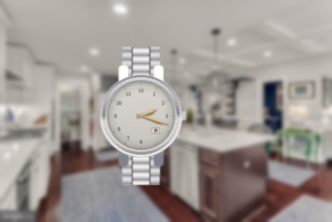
h=2 m=18
